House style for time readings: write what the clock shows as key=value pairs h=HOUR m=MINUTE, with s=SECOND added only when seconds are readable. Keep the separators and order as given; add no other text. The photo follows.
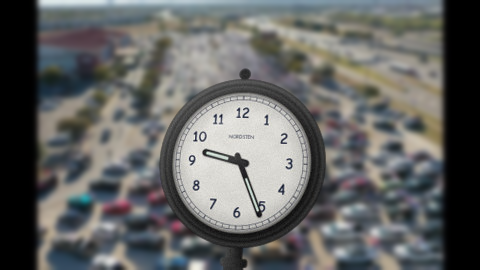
h=9 m=26
